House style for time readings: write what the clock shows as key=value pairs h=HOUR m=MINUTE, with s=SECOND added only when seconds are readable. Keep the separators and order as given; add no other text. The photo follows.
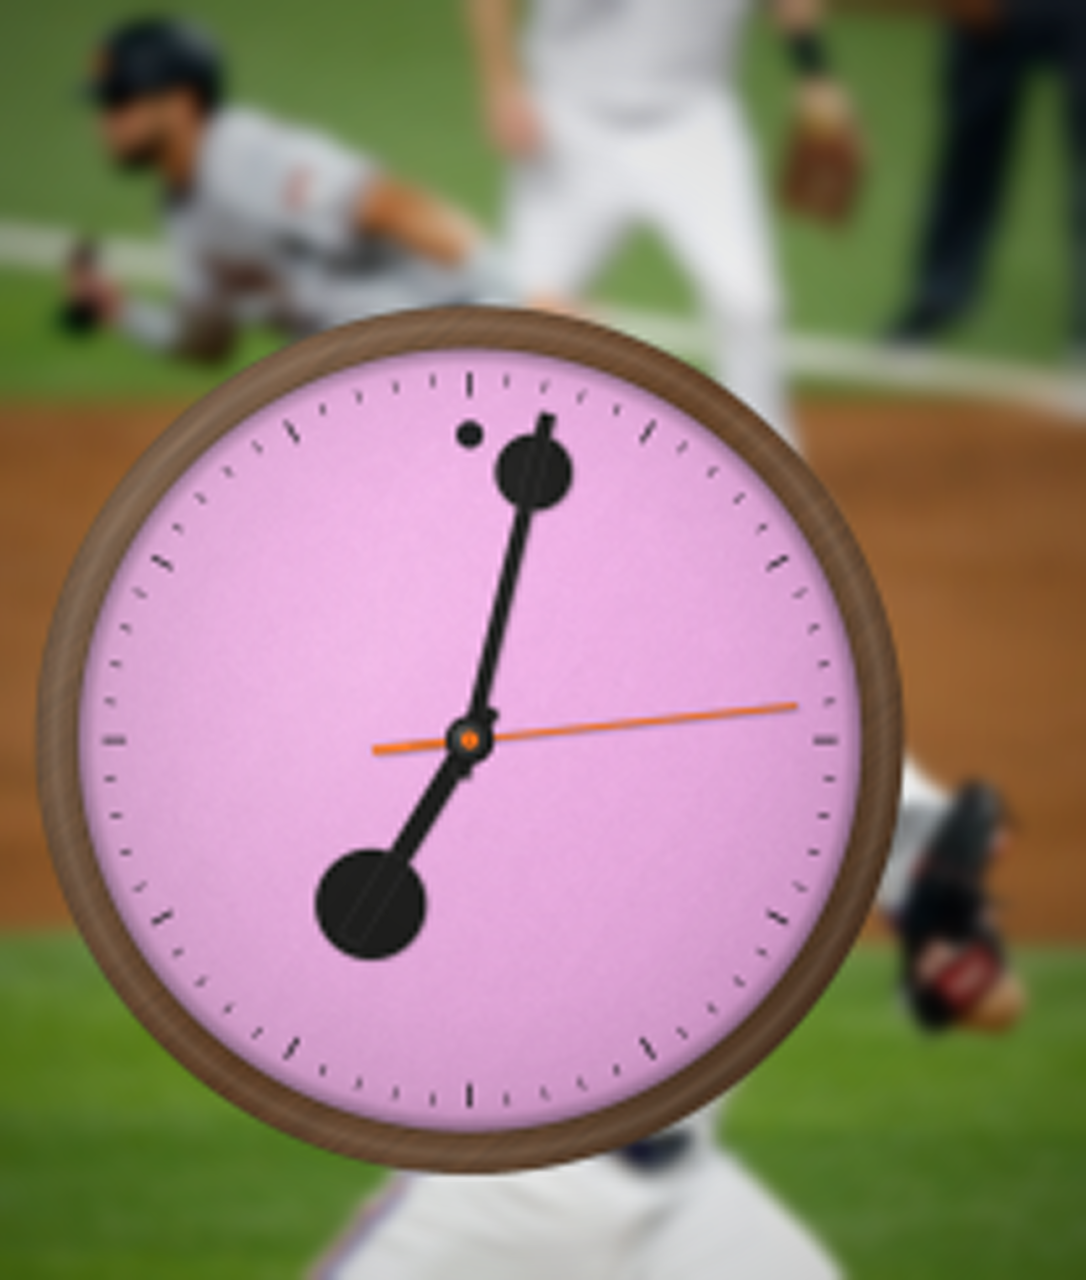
h=7 m=2 s=14
